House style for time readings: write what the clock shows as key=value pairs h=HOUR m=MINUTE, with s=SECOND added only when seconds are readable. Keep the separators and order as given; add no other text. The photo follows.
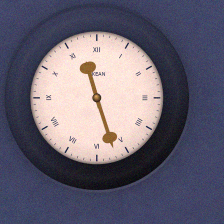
h=11 m=27
